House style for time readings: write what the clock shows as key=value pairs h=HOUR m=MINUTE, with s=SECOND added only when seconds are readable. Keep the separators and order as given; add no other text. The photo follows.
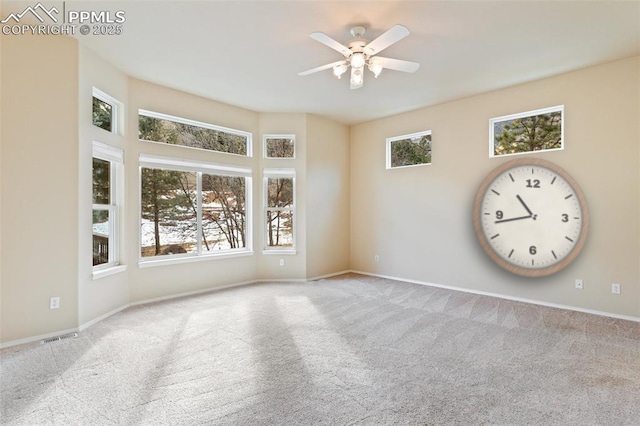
h=10 m=43
